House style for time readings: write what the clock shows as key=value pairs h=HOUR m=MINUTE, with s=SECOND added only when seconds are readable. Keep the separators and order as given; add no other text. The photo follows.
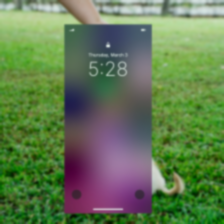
h=5 m=28
